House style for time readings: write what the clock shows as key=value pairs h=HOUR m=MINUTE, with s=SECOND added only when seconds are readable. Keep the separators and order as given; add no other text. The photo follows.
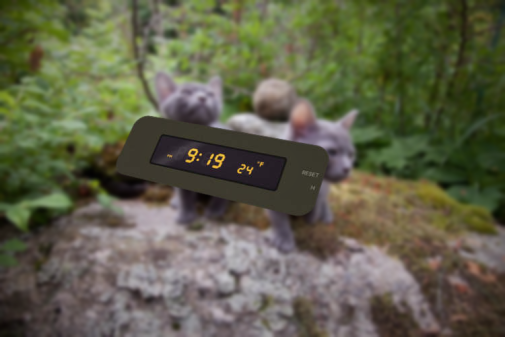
h=9 m=19
